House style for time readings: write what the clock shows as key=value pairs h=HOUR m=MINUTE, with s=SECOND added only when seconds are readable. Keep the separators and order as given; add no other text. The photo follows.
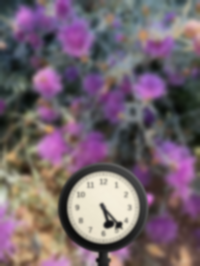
h=5 m=23
